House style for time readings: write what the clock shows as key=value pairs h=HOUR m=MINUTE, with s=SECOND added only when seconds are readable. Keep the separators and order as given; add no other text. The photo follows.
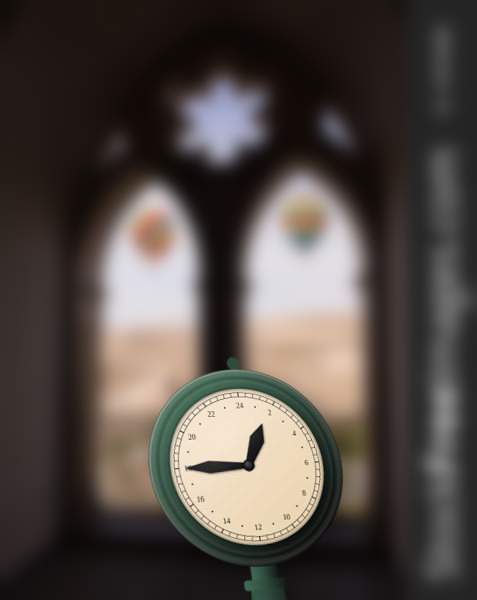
h=1 m=45
